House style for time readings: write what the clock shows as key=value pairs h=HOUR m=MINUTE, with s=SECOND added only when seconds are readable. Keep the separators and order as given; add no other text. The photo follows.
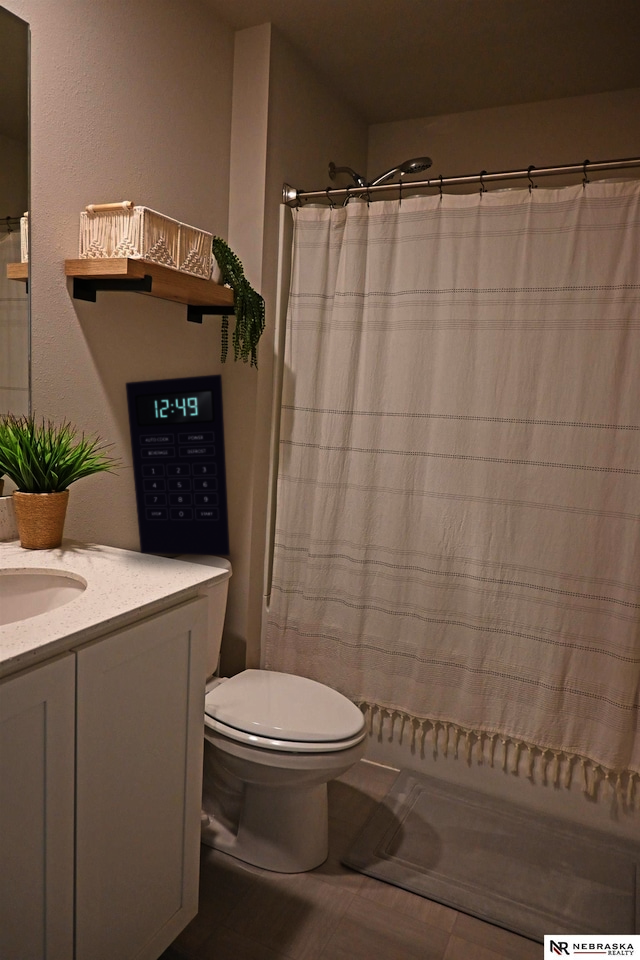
h=12 m=49
